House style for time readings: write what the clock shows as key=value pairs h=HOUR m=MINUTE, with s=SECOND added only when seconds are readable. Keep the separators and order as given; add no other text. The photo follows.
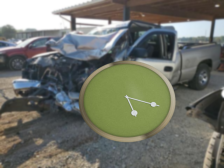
h=5 m=18
